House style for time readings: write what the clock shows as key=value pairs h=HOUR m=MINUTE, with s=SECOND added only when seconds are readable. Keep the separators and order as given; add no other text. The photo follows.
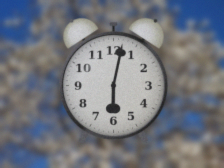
h=6 m=2
